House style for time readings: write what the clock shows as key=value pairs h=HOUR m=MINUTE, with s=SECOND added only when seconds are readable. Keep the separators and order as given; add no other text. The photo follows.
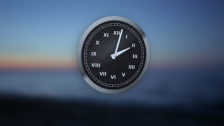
h=2 m=2
